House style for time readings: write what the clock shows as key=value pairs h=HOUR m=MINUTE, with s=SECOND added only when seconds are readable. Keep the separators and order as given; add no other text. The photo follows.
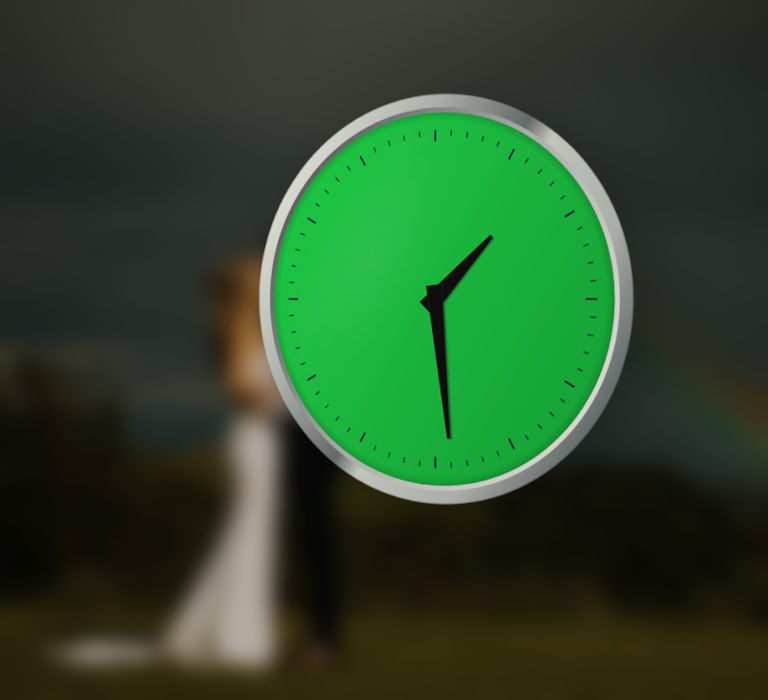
h=1 m=29
